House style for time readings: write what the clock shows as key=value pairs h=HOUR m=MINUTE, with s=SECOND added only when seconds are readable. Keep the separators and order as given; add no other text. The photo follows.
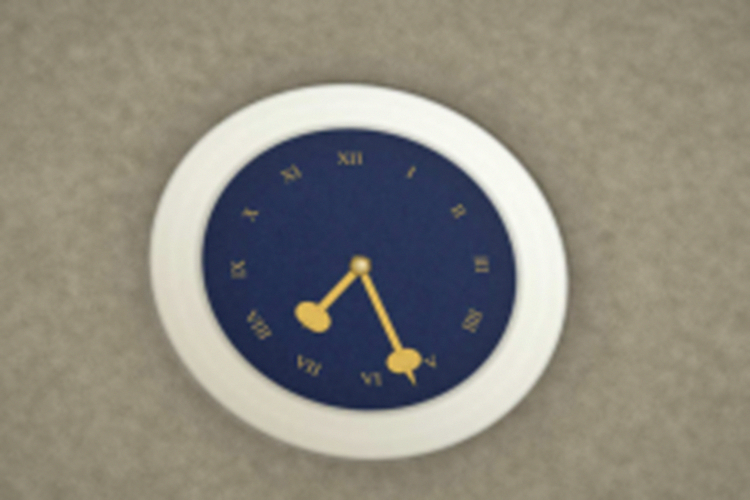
h=7 m=27
